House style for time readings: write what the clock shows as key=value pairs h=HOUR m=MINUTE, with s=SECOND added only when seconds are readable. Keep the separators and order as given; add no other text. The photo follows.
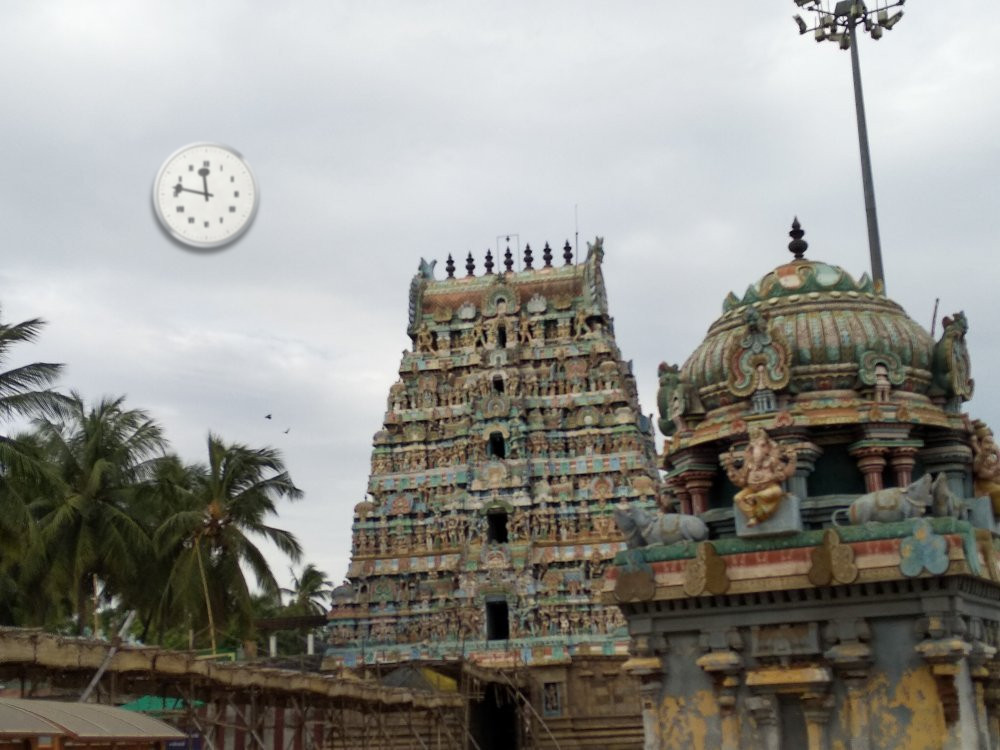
h=11 m=47
